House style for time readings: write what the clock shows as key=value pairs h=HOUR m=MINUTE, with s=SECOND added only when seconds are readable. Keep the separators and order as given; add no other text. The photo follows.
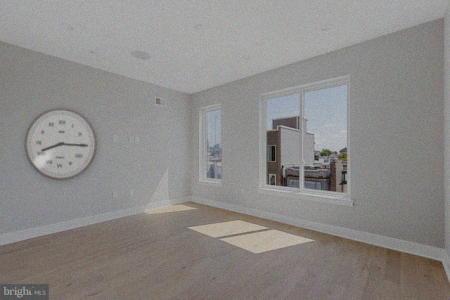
h=8 m=15
